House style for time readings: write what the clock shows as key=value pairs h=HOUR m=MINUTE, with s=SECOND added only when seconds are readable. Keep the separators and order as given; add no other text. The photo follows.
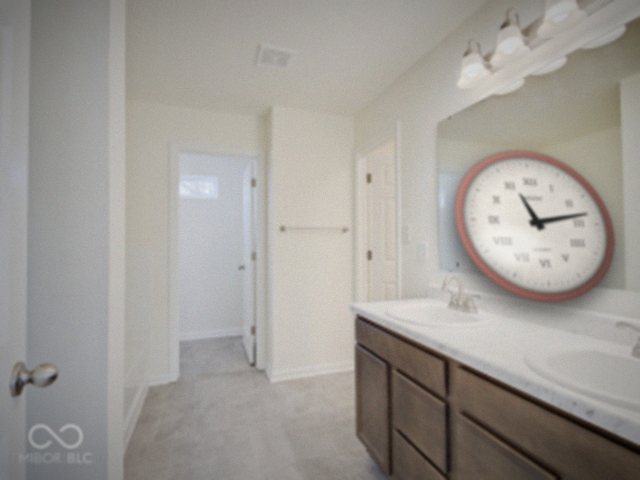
h=11 m=13
